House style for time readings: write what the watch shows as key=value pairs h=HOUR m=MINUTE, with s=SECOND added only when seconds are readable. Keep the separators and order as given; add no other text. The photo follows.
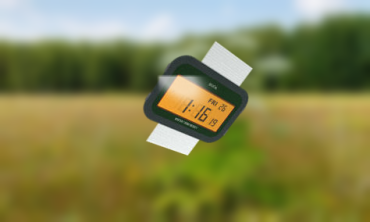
h=1 m=16 s=19
